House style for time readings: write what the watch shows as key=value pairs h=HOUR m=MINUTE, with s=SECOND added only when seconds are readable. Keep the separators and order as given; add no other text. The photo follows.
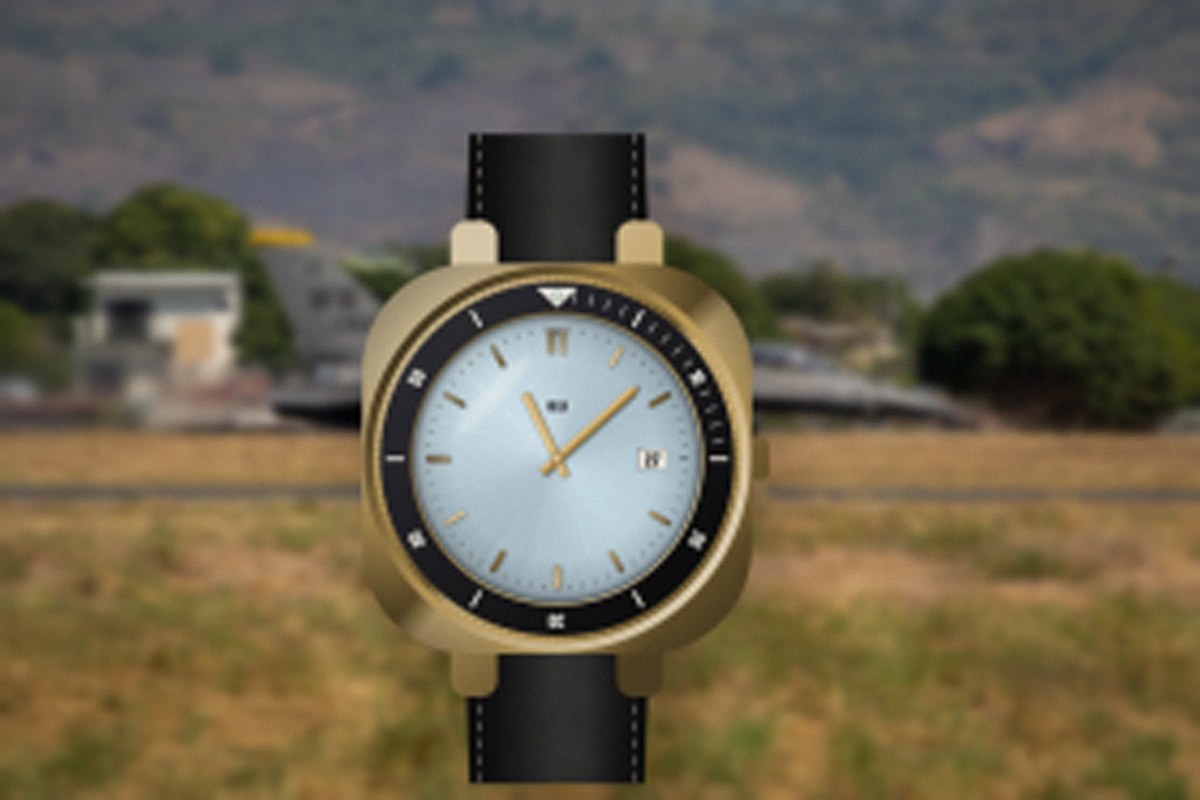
h=11 m=8
